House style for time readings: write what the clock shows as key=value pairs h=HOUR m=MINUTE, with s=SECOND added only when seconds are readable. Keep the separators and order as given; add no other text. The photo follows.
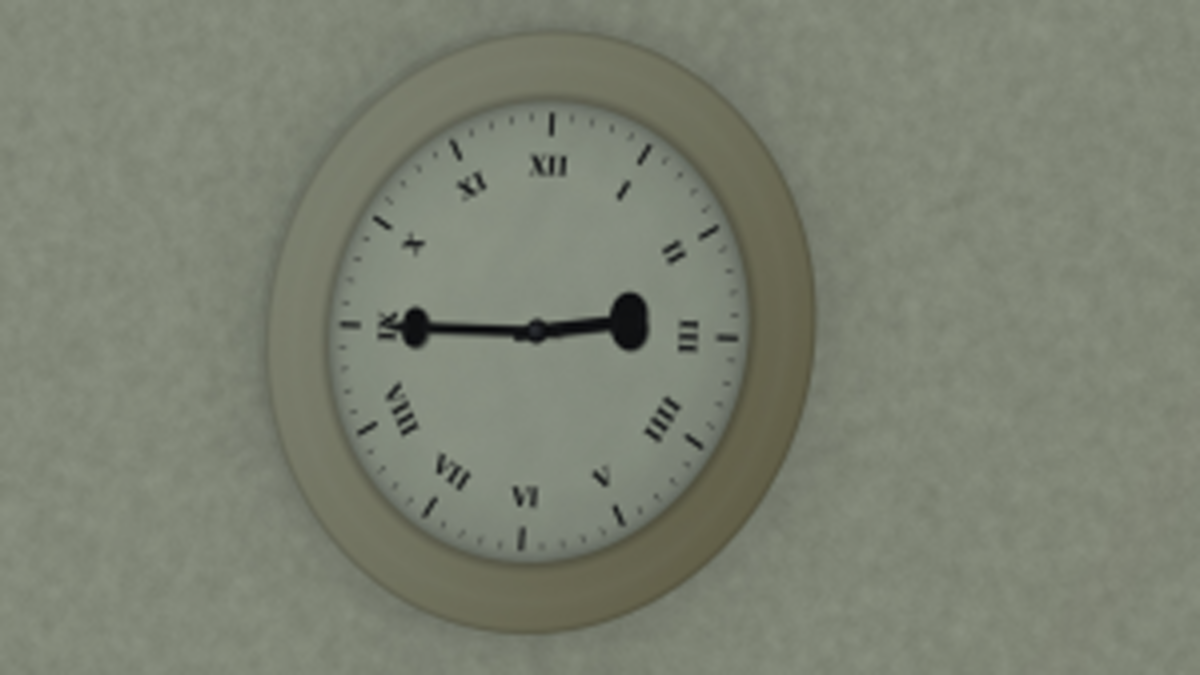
h=2 m=45
